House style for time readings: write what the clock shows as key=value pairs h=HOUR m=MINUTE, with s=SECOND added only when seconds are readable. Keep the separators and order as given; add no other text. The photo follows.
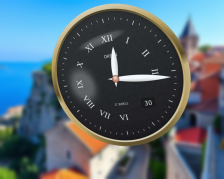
h=12 m=16
